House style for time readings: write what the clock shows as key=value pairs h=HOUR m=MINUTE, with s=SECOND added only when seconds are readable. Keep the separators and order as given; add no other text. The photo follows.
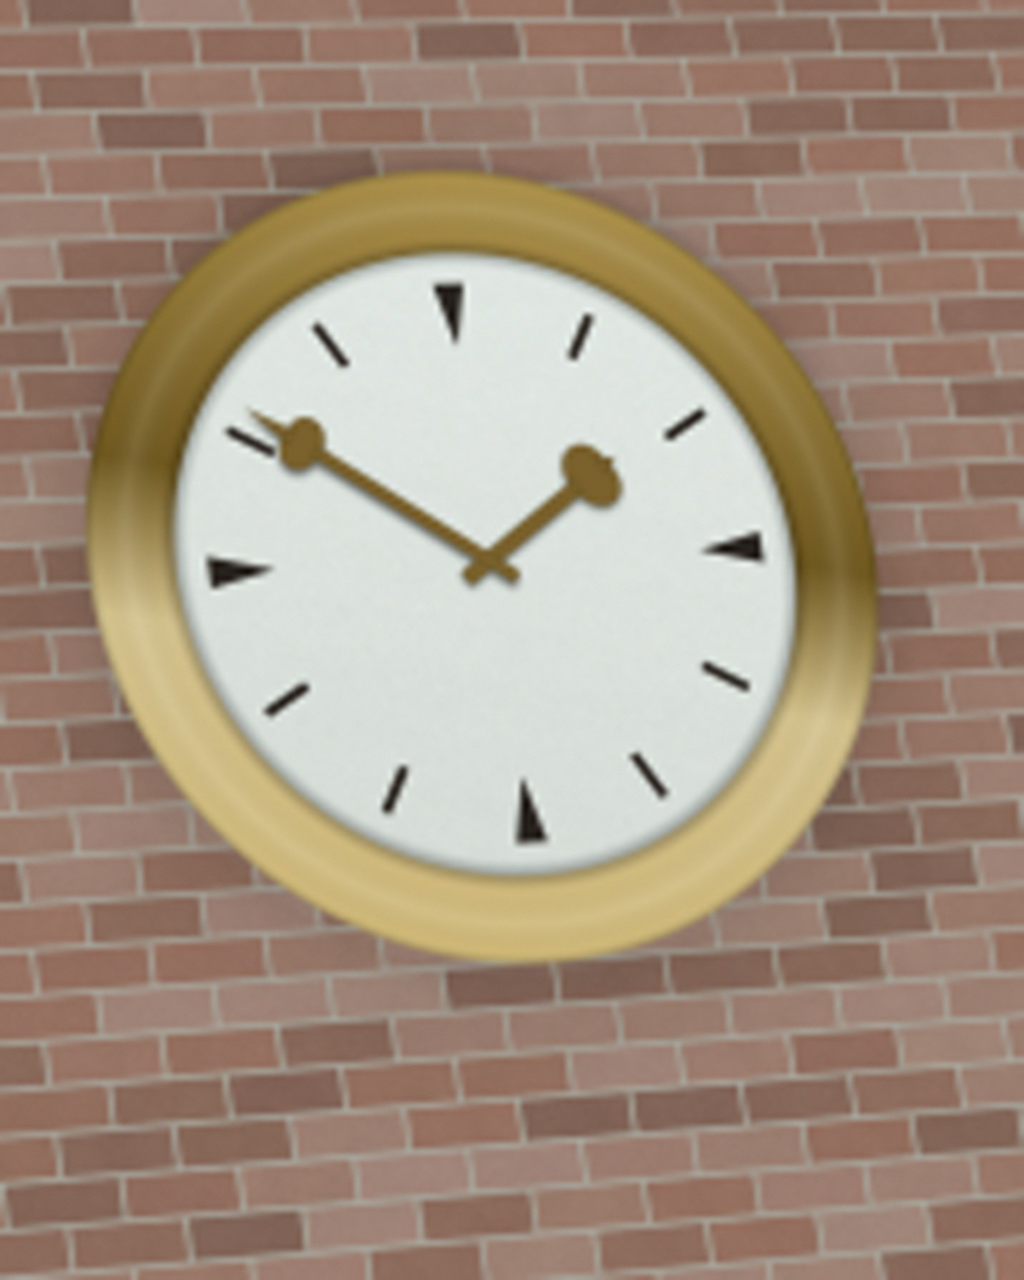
h=1 m=51
